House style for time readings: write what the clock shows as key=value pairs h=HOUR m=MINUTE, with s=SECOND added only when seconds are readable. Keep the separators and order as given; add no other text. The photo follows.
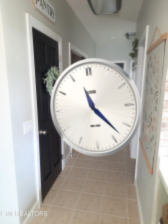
h=11 m=23
